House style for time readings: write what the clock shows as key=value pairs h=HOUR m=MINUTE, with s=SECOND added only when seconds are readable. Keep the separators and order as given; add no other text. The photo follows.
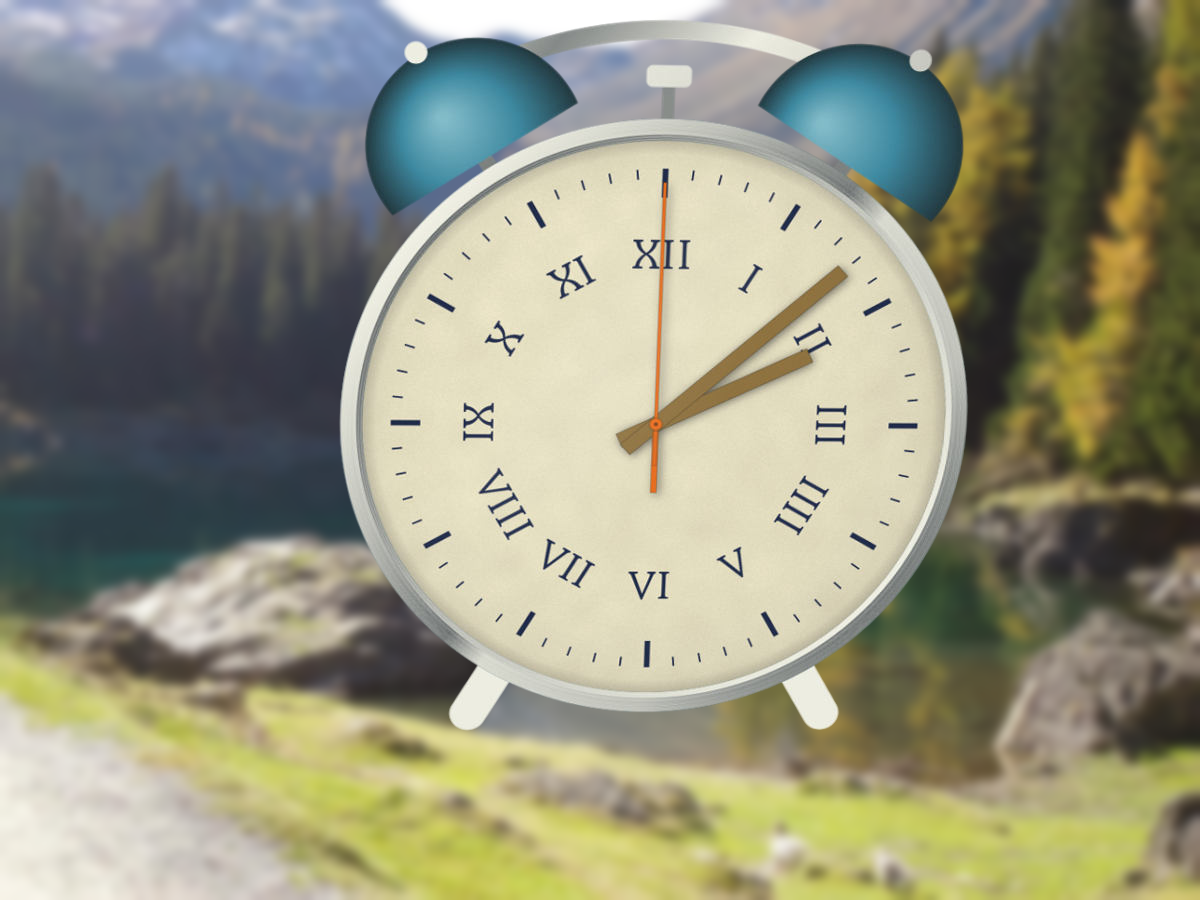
h=2 m=8 s=0
